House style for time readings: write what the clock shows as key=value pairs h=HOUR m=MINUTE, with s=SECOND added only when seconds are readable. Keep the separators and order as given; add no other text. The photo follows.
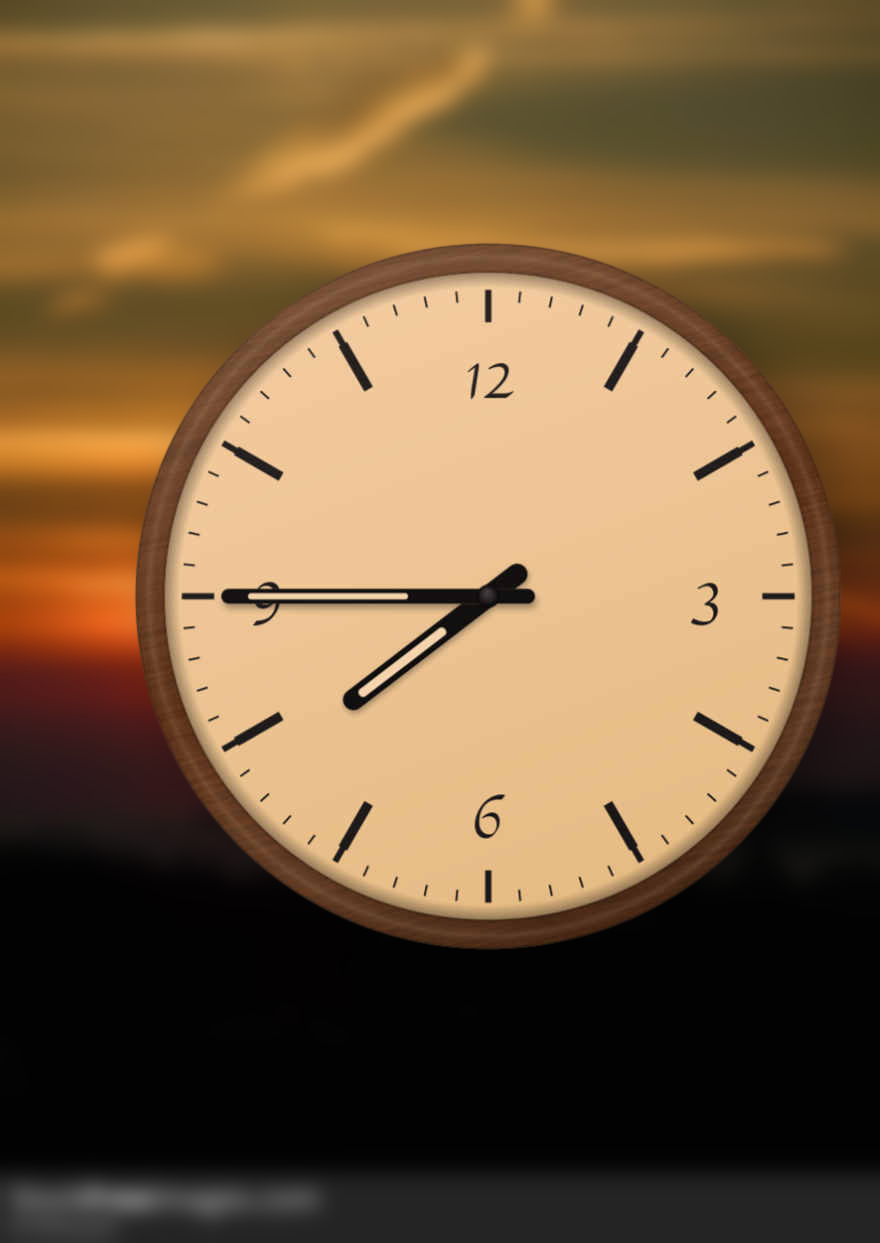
h=7 m=45
